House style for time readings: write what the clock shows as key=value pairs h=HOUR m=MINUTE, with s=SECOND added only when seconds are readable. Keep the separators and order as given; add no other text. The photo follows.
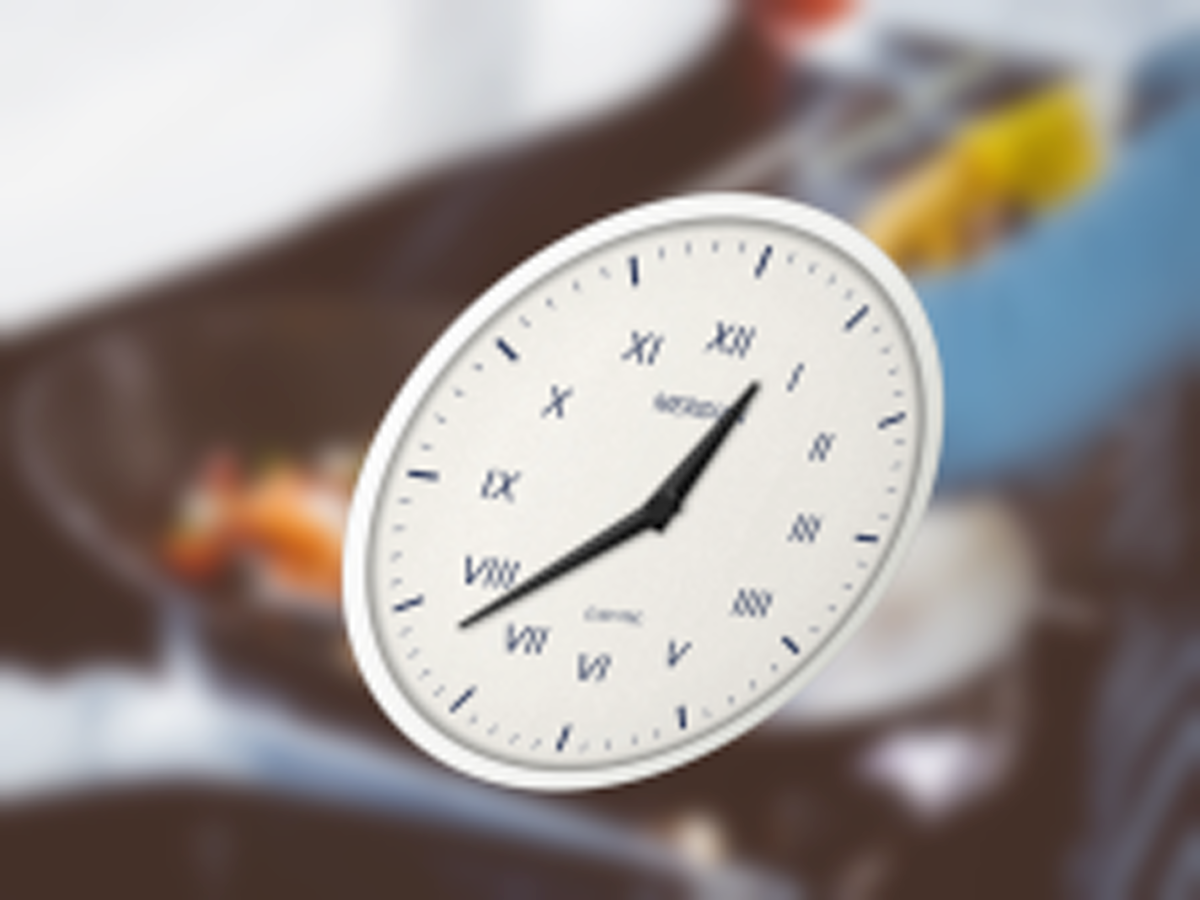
h=12 m=38
